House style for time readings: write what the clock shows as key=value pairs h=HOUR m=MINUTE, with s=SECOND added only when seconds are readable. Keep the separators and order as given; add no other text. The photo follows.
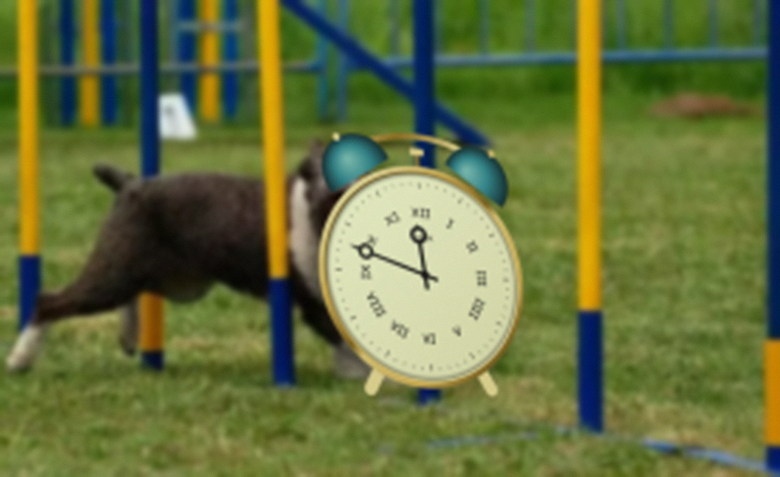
h=11 m=48
